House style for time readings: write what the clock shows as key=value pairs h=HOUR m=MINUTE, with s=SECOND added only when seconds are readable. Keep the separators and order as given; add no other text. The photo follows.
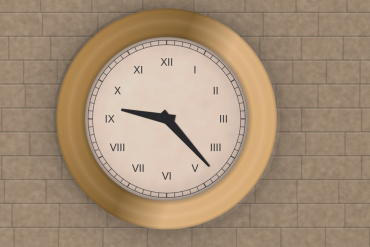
h=9 m=23
